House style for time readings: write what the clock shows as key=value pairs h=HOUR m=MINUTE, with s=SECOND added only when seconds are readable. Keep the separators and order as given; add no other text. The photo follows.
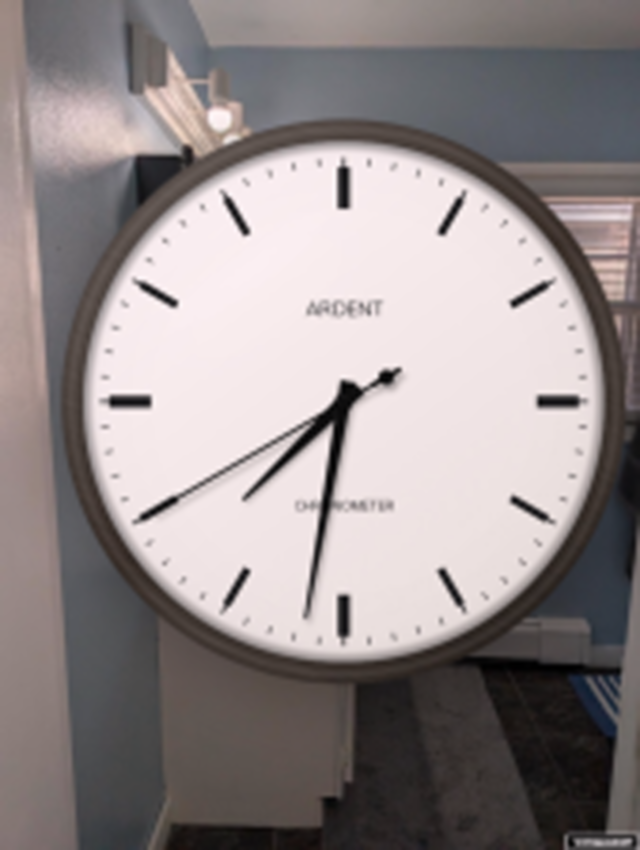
h=7 m=31 s=40
